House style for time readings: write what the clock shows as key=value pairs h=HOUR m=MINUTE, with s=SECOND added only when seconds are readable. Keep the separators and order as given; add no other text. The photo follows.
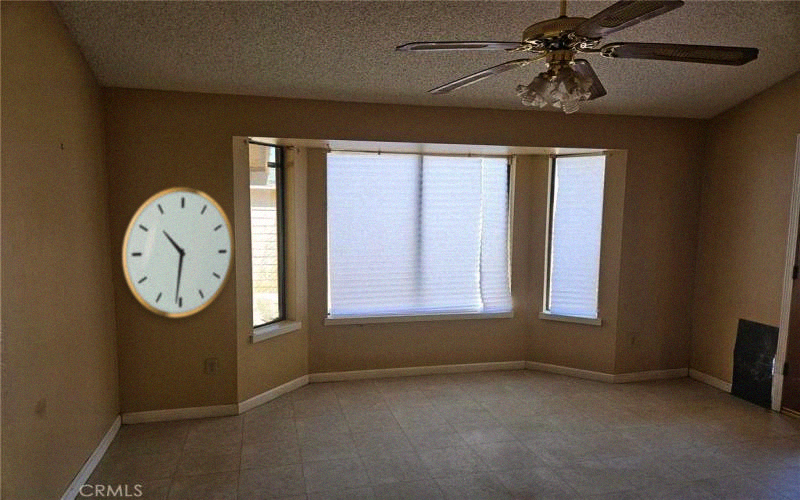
h=10 m=31
